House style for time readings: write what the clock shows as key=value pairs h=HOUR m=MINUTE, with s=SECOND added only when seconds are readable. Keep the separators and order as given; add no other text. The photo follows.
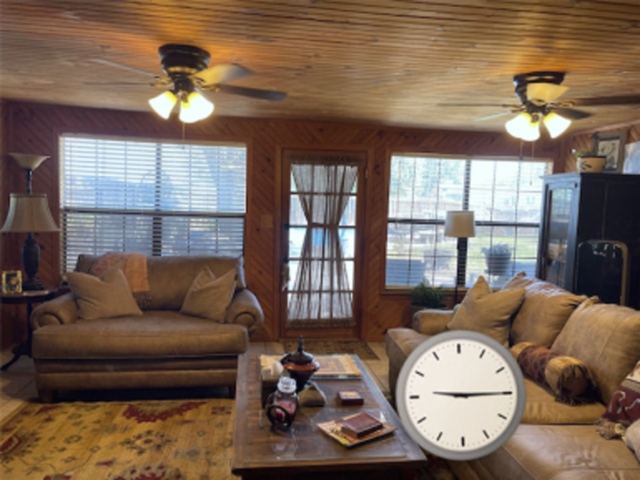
h=9 m=15
